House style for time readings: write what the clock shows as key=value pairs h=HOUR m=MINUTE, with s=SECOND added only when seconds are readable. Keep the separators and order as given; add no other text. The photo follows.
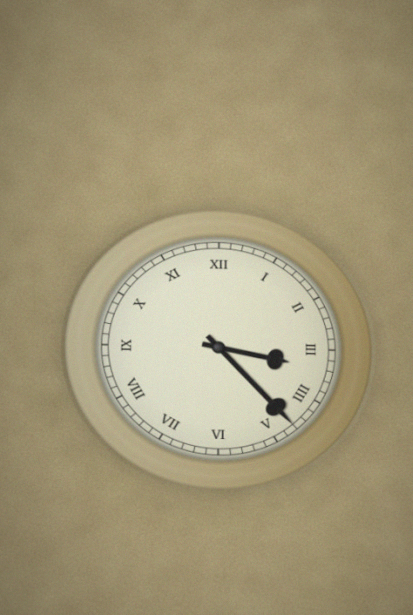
h=3 m=23
